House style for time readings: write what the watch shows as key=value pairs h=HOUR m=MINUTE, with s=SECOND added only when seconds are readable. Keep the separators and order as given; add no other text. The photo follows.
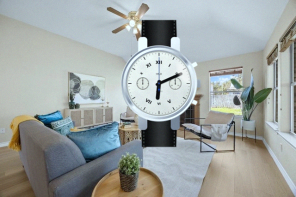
h=6 m=11
